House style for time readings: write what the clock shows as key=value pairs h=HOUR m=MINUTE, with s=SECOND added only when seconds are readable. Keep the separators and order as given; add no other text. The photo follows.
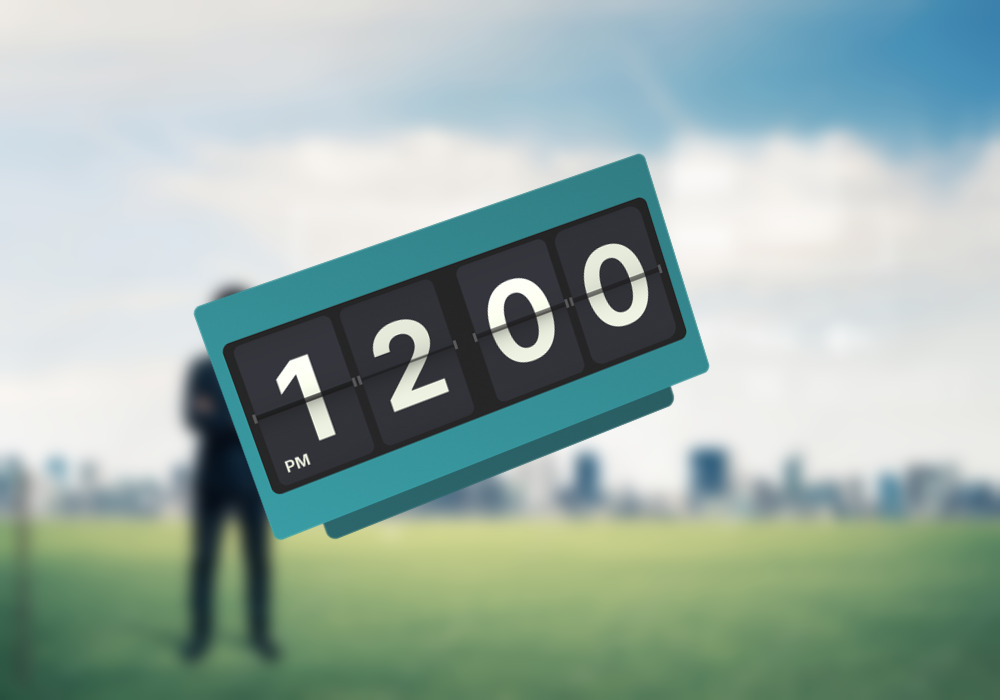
h=12 m=0
